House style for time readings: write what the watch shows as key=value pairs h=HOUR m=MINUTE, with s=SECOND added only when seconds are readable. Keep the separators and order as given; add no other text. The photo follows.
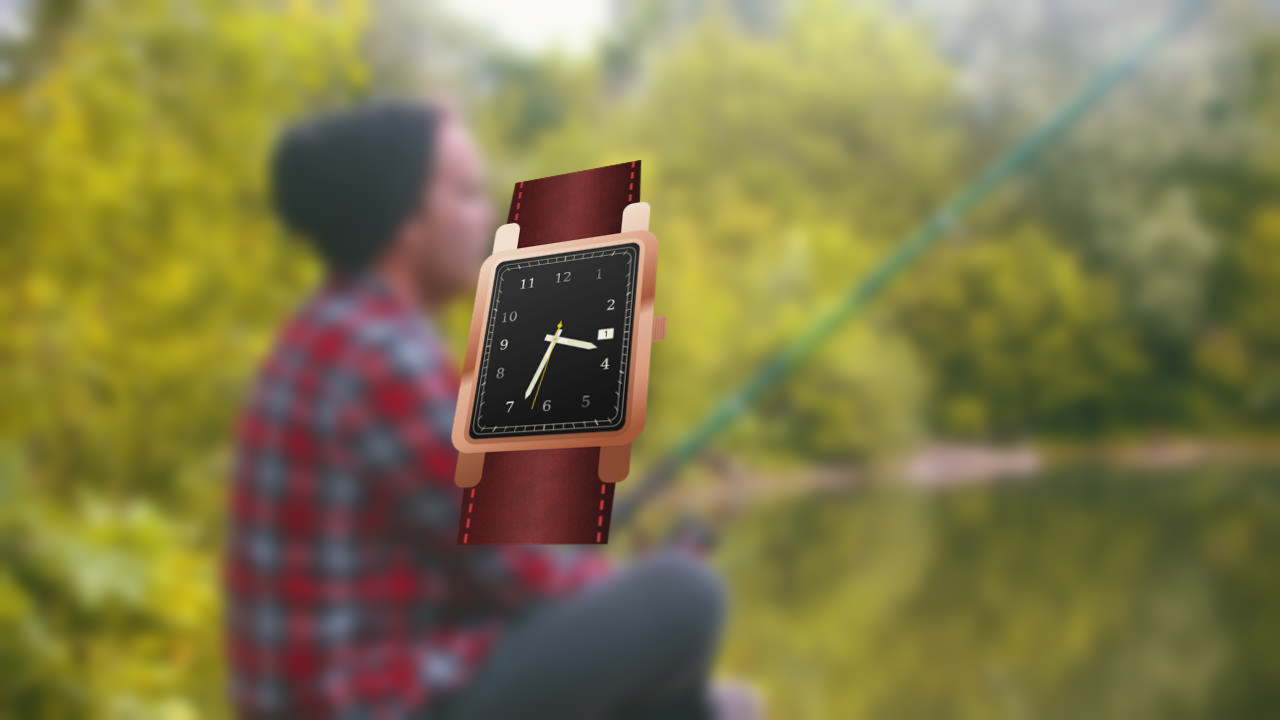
h=3 m=33 s=32
